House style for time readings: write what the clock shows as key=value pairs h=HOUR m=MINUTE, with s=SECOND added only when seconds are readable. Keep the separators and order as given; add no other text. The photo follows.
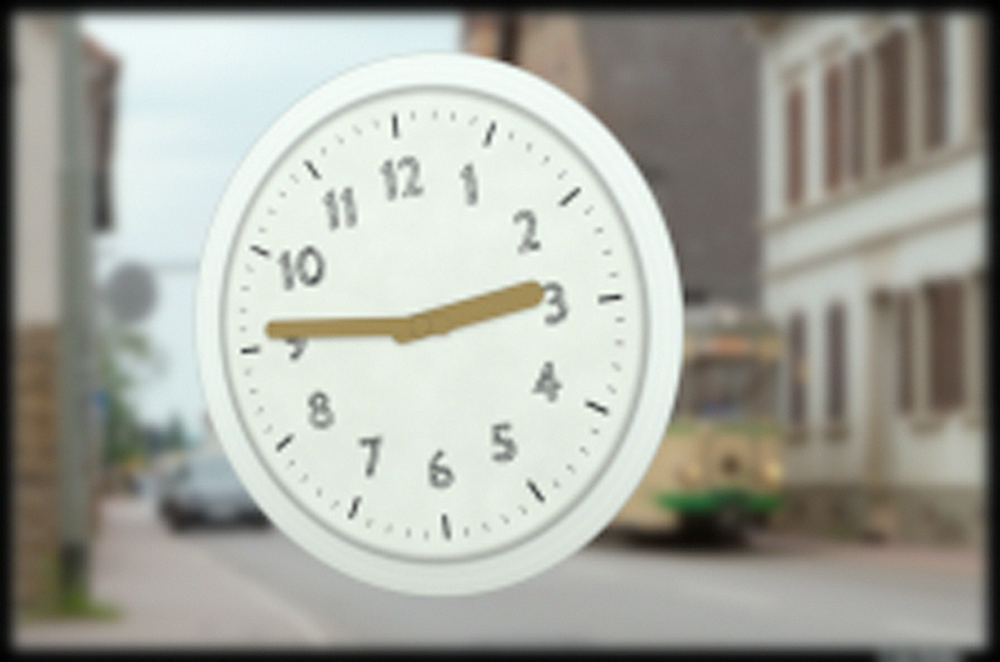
h=2 m=46
